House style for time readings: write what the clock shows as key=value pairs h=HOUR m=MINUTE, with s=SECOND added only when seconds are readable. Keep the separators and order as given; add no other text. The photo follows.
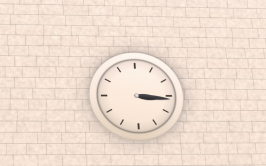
h=3 m=16
